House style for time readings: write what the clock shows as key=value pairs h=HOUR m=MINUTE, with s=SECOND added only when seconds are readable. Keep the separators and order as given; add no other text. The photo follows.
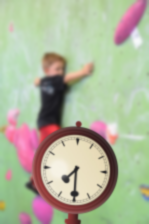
h=7 m=30
